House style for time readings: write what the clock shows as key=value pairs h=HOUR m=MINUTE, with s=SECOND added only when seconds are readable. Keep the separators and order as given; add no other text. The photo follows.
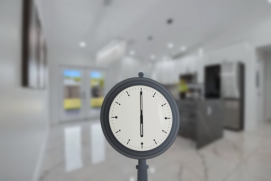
h=6 m=0
